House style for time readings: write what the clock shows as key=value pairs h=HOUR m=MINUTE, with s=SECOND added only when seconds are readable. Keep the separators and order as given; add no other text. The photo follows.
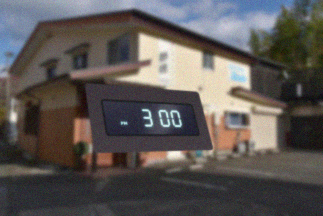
h=3 m=0
